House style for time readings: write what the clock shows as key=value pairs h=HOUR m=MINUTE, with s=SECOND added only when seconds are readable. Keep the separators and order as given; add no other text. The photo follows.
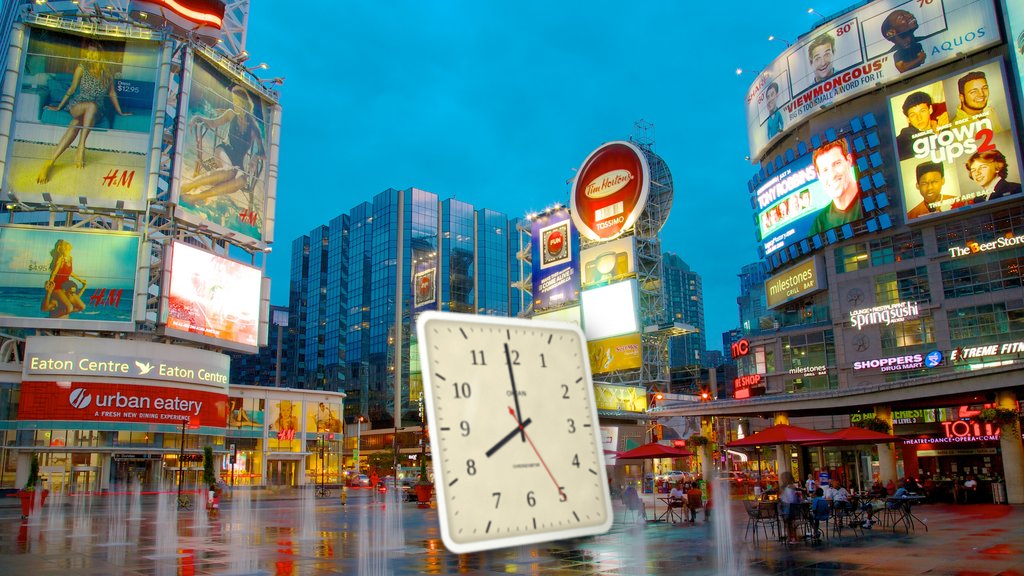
h=7 m=59 s=25
